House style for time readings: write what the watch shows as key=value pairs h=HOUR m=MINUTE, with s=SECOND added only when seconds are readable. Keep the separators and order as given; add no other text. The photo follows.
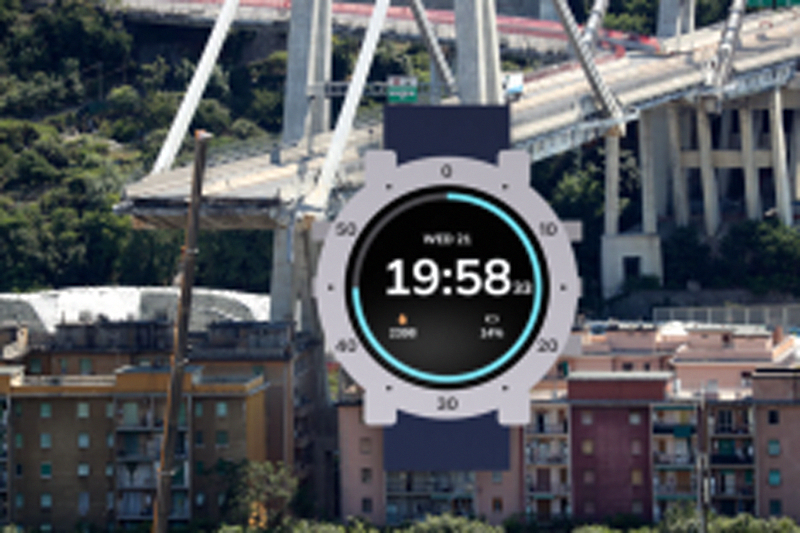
h=19 m=58
